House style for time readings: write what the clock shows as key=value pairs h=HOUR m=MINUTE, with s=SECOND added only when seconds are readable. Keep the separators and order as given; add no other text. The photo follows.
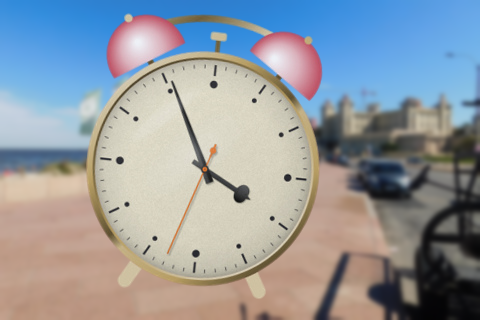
h=3 m=55 s=33
